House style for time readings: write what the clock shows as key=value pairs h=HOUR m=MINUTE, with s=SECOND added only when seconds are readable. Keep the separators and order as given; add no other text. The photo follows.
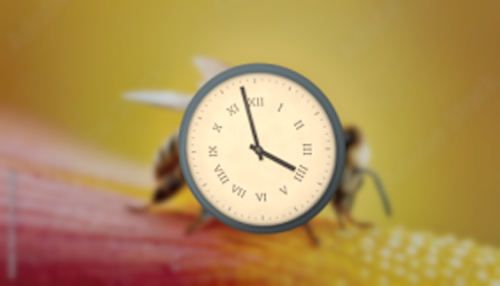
h=3 m=58
